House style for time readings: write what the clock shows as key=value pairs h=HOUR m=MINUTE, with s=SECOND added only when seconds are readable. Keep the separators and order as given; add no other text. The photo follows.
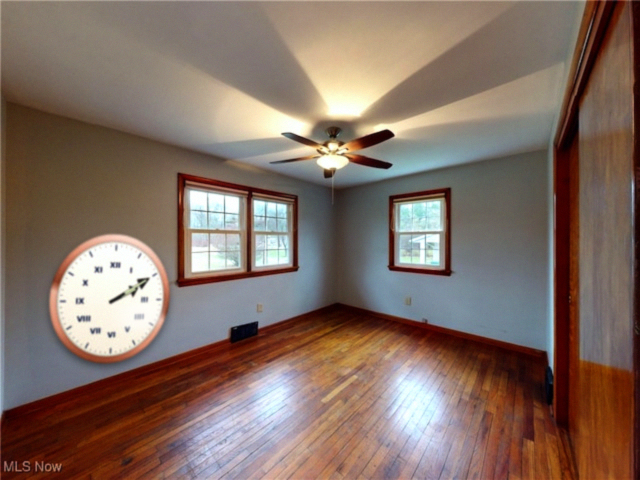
h=2 m=10
